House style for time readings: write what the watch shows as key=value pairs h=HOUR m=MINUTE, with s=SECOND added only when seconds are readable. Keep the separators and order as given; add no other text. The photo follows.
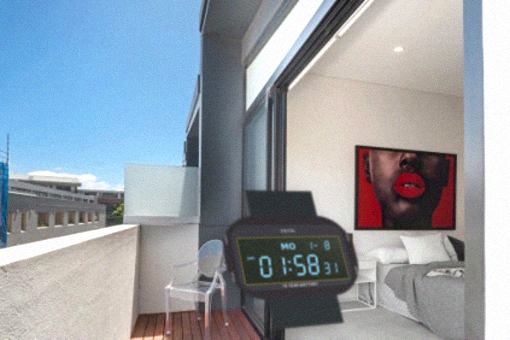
h=1 m=58 s=31
